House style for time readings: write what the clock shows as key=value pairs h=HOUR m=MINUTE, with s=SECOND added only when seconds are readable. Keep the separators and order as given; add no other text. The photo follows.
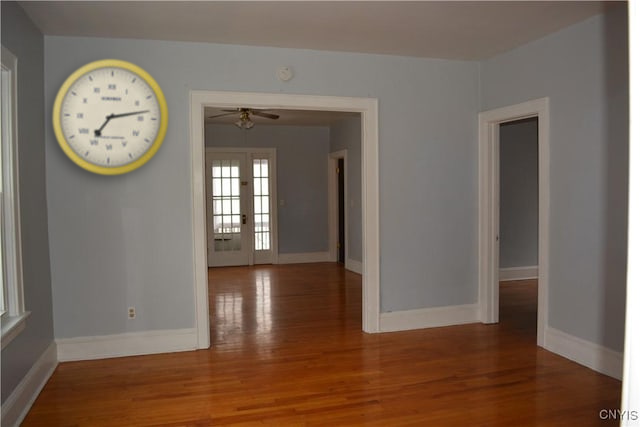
h=7 m=13
